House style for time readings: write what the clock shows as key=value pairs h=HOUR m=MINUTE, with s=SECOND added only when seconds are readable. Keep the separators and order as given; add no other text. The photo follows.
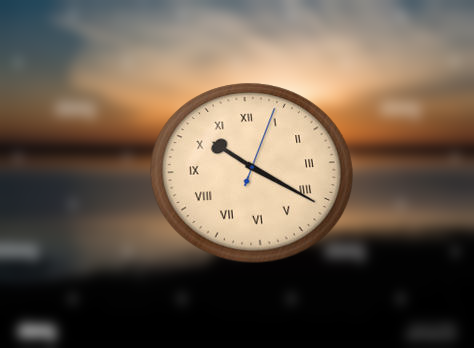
h=10 m=21 s=4
